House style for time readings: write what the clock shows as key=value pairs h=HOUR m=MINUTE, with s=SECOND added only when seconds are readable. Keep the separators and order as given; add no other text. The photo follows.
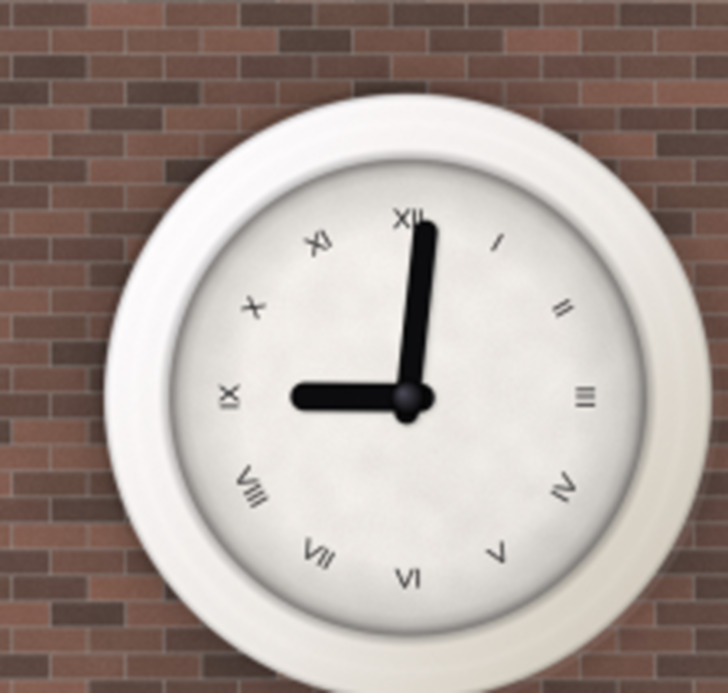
h=9 m=1
